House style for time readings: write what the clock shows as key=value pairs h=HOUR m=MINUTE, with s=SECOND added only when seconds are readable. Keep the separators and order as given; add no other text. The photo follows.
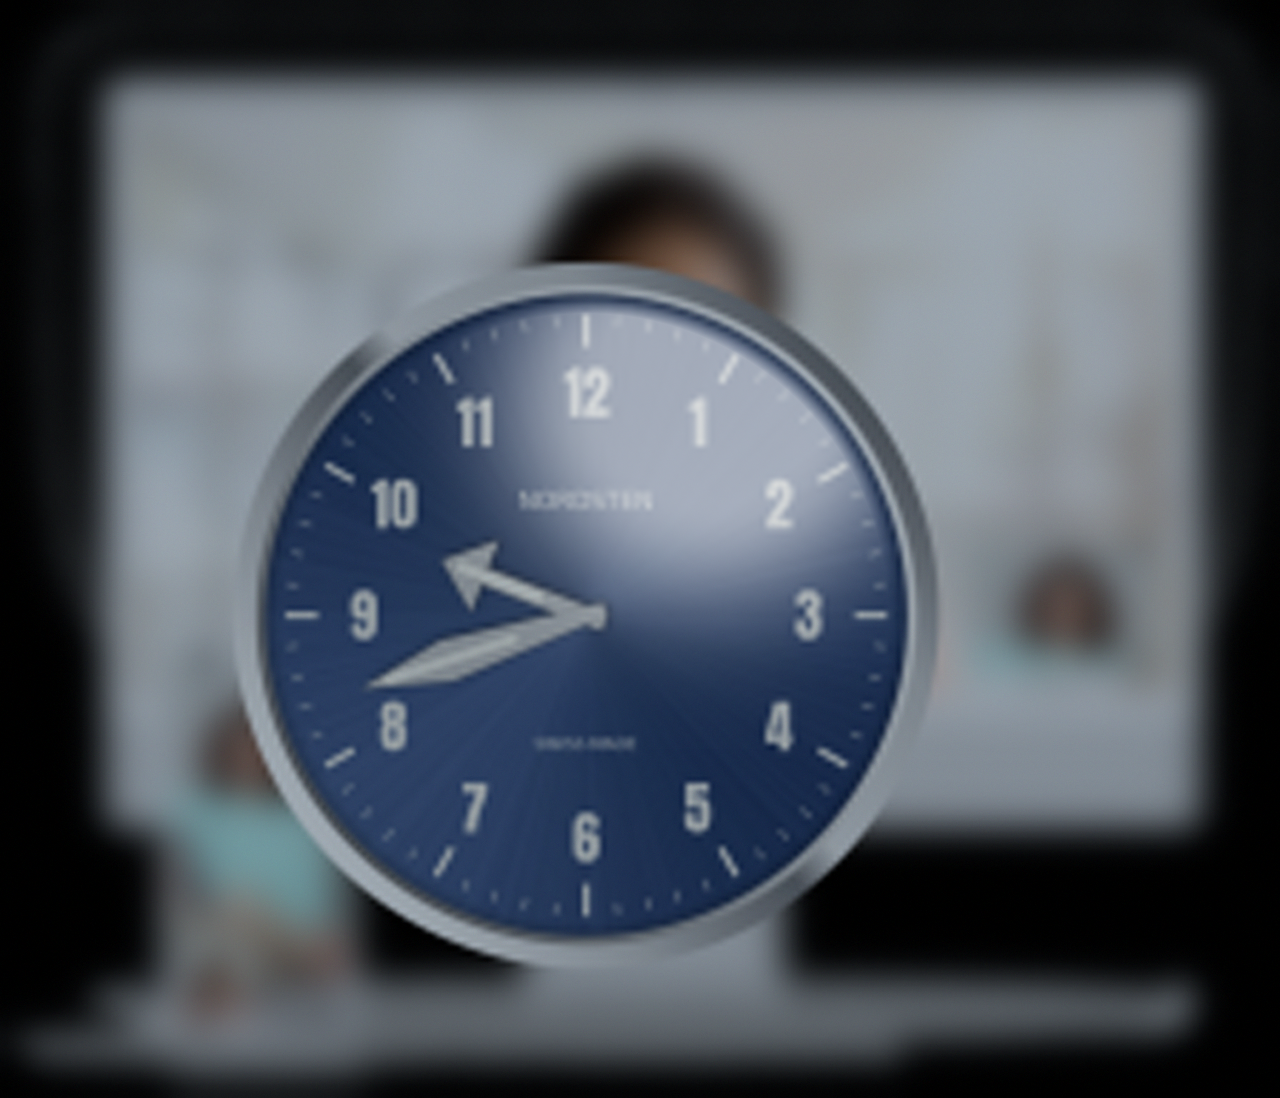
h=9 m=42
